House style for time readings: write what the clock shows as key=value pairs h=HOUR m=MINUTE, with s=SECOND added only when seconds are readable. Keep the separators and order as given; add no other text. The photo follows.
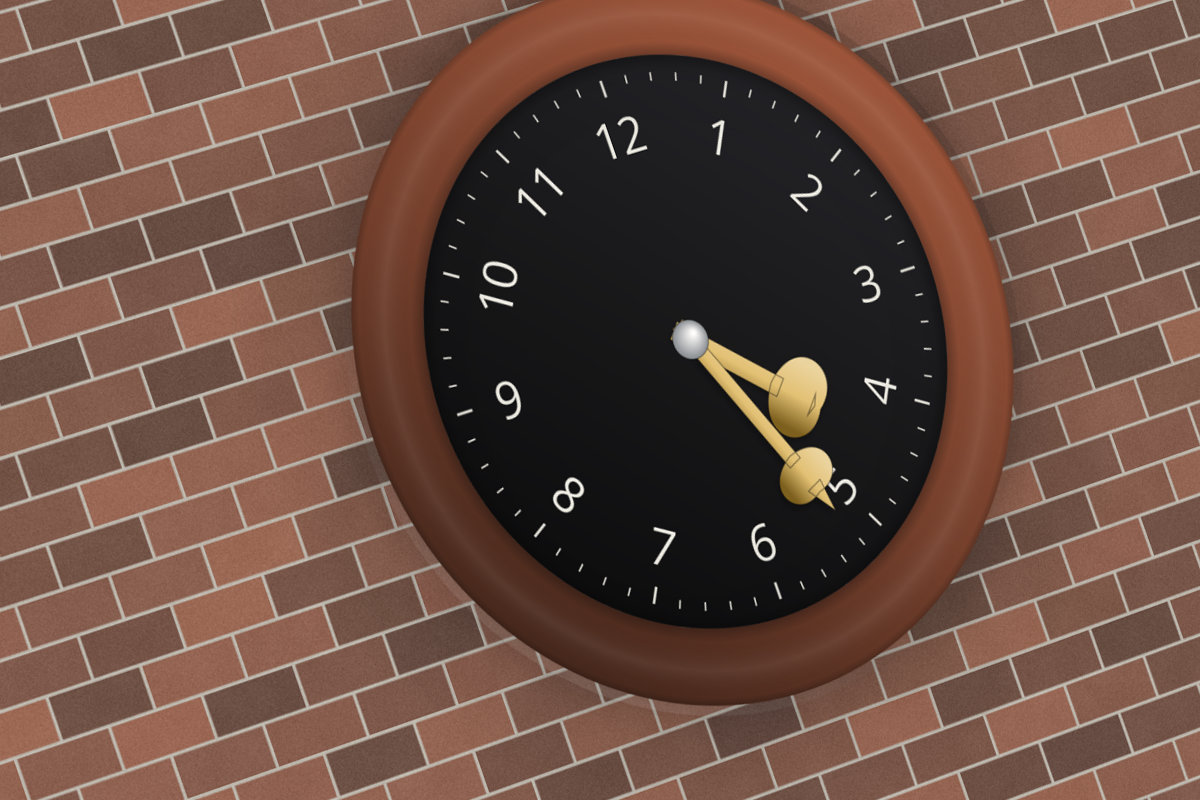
h=4 m=26
